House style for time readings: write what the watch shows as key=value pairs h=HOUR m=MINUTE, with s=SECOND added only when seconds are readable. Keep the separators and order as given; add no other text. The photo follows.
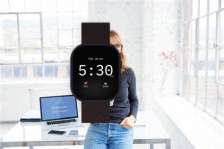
h=5 m=30
